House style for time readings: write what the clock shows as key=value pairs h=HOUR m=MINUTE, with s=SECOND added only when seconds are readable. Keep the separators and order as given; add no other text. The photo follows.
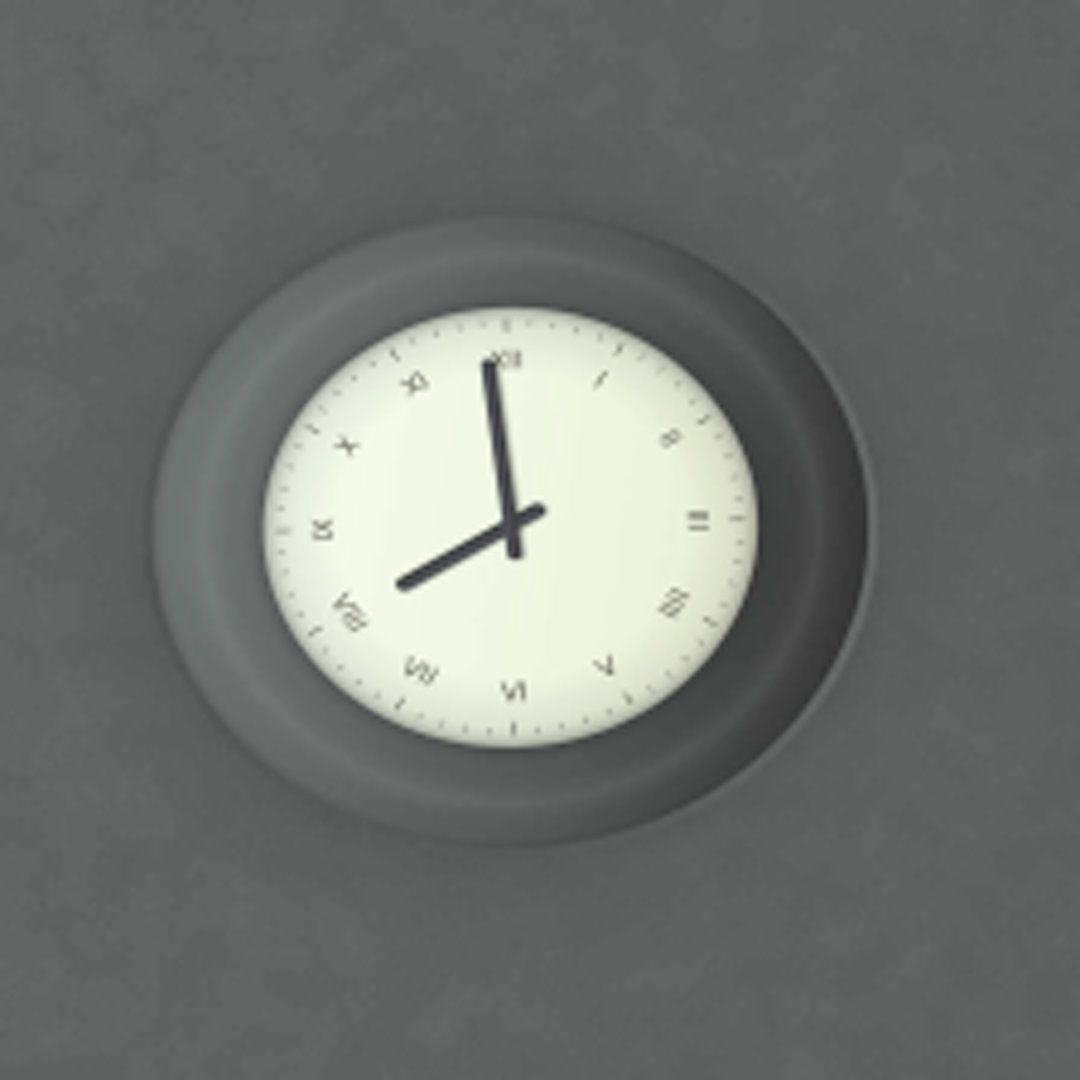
h=7 m=59
